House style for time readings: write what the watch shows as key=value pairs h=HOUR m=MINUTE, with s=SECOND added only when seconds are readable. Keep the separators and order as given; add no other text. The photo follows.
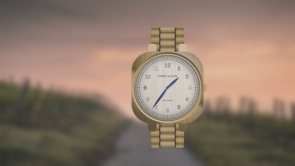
h=1 m=36
